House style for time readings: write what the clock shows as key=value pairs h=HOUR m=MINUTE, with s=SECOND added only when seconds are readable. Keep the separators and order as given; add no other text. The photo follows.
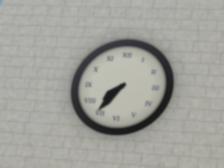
h=7 m=36
